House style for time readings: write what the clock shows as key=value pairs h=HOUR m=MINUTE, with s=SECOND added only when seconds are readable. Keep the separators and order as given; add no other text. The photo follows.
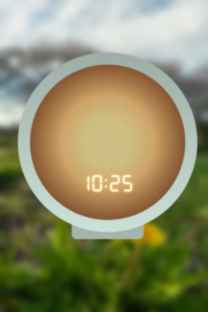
h=10 m=25
